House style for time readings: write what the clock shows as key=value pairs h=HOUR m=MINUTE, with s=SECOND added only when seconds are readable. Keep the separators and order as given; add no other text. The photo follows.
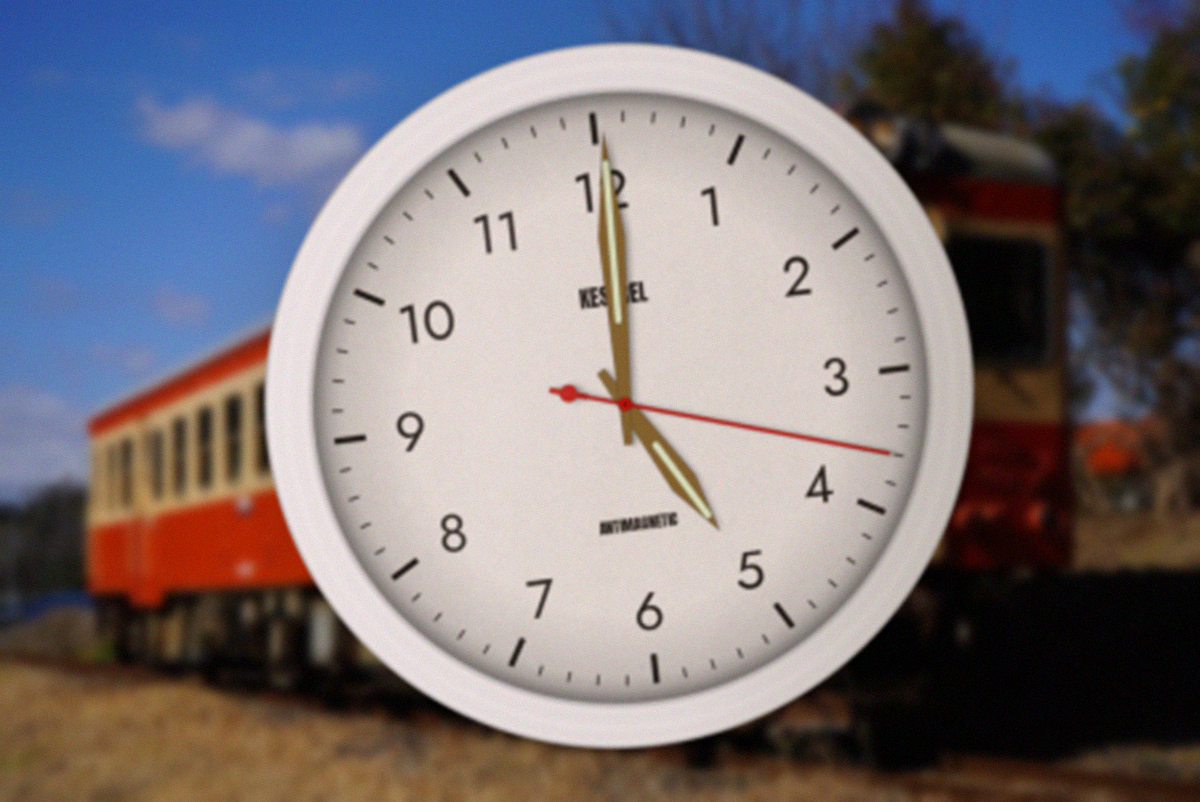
h=5 m=0 s=18
